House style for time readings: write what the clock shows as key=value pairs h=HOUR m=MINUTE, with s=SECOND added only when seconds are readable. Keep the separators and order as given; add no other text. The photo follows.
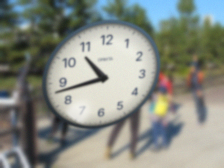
h=10 m=43
